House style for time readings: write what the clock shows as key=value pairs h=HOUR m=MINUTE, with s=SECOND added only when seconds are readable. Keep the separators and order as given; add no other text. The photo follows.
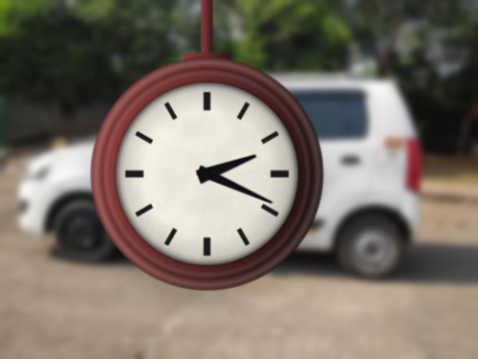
h=2 m=19
